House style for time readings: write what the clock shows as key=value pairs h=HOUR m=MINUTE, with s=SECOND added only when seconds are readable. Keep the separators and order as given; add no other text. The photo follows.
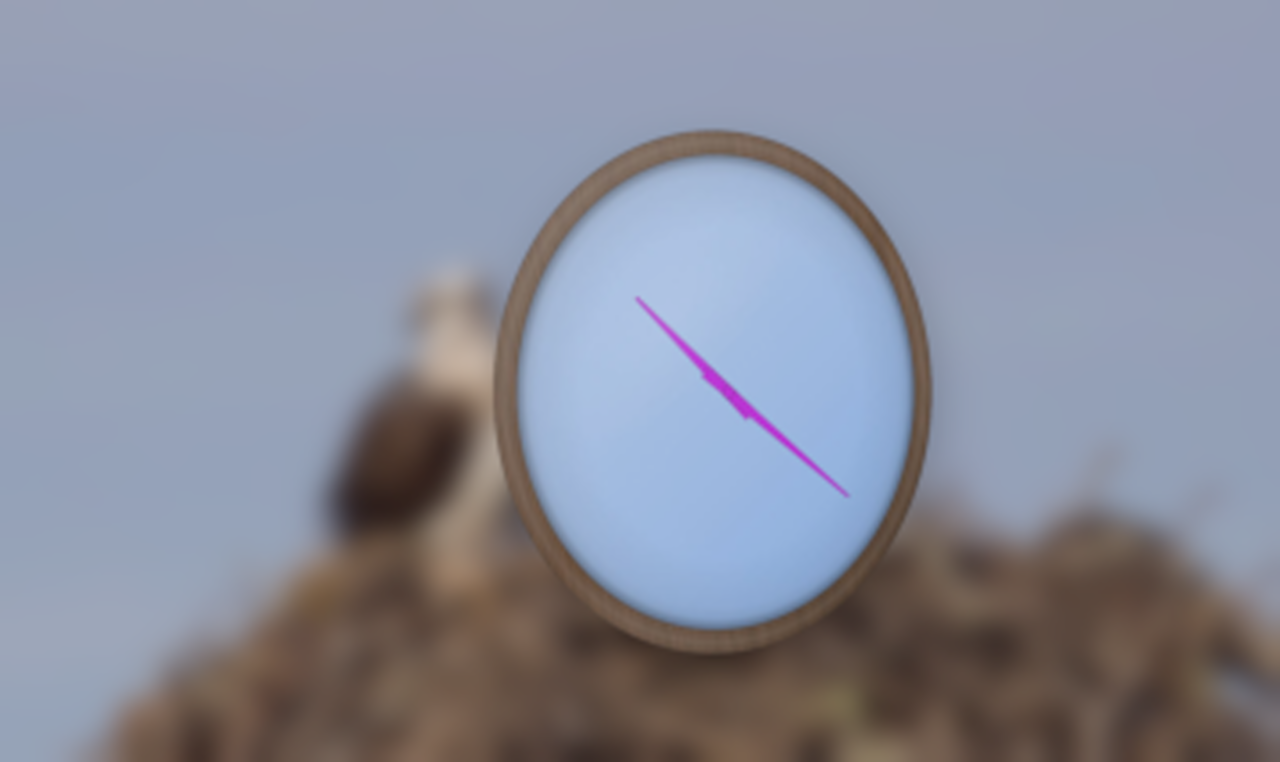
h=10 m=21
